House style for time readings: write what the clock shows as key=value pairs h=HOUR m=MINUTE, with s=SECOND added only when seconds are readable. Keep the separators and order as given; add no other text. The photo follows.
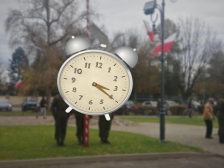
h=3 m=20
